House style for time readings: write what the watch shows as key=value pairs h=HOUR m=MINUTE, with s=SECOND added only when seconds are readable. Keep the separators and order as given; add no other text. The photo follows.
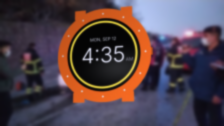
h=4 m=35
